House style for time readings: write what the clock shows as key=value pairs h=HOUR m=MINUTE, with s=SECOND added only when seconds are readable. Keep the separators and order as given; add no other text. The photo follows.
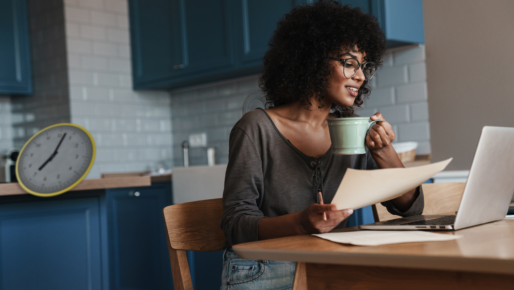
h=7 m=2
